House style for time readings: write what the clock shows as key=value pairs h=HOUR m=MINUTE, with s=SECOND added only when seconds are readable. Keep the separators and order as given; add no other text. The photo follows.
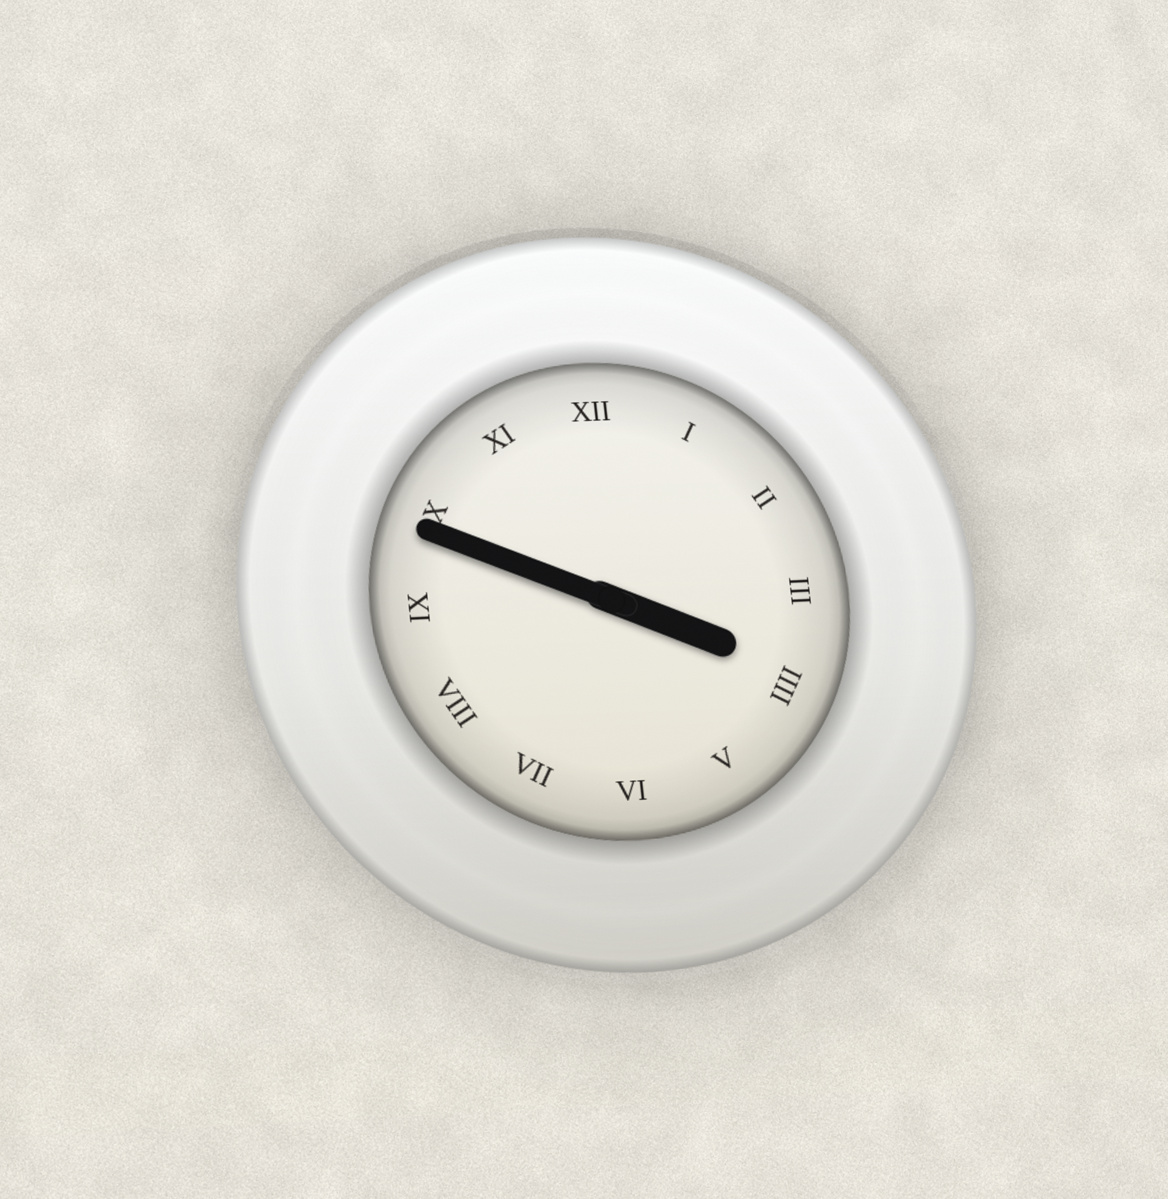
h=3 m=49
